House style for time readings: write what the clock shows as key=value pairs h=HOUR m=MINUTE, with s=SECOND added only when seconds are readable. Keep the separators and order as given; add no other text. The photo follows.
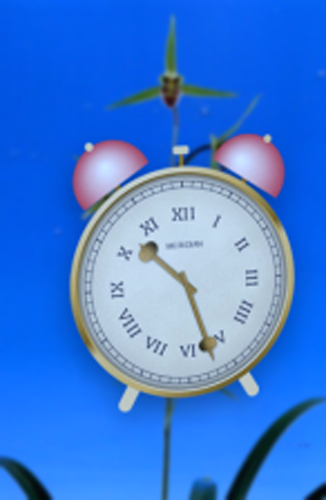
h=10 m=27
